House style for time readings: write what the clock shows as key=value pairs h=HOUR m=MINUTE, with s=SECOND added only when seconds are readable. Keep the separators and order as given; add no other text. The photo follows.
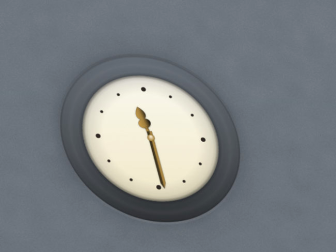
h=11 m=29
